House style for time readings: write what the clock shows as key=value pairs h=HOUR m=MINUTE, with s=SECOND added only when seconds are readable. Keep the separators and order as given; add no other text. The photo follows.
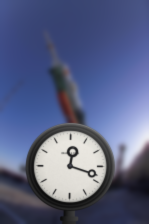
h=12 m=18
